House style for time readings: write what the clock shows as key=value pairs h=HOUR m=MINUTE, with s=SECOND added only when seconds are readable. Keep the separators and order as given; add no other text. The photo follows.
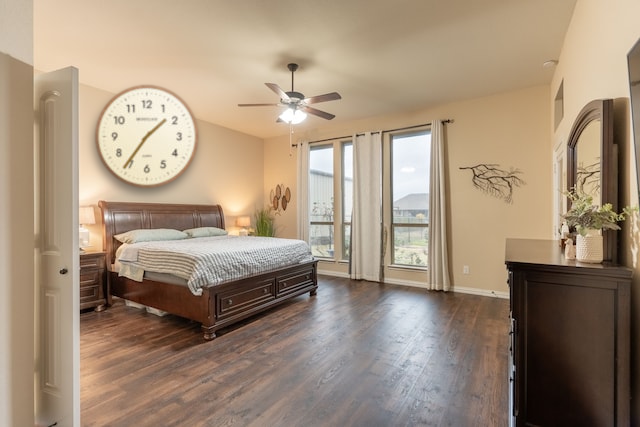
h=1 m=36
